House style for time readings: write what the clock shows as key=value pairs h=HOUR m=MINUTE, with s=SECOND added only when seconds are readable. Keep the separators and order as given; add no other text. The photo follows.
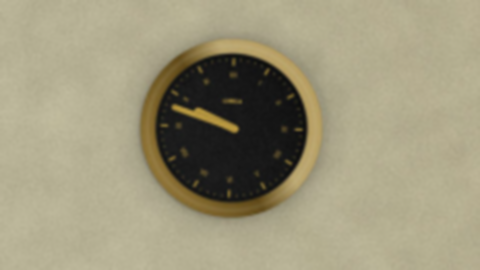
h=9 m=48
